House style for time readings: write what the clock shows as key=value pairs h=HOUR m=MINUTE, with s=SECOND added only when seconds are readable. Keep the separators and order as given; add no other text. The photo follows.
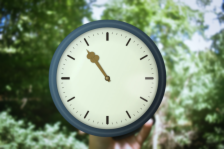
h=10 m=54
